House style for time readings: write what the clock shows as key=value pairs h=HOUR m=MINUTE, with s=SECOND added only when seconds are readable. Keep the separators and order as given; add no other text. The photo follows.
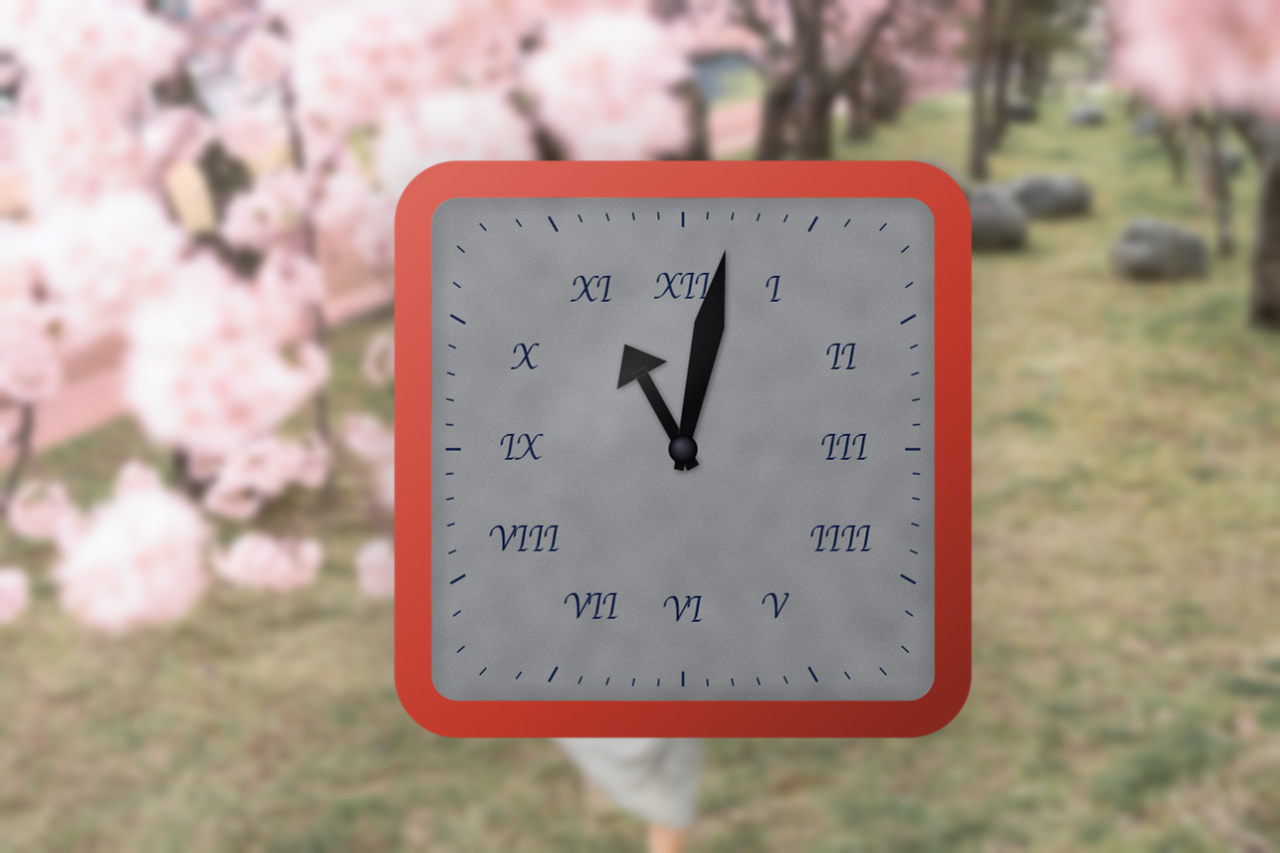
h=11 m=2
